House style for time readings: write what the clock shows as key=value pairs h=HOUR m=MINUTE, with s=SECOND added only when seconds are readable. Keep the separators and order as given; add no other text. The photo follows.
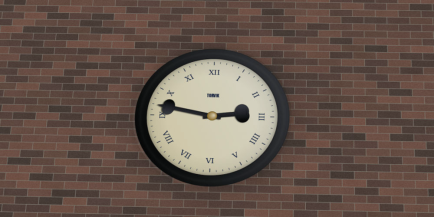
h=2 m=47
